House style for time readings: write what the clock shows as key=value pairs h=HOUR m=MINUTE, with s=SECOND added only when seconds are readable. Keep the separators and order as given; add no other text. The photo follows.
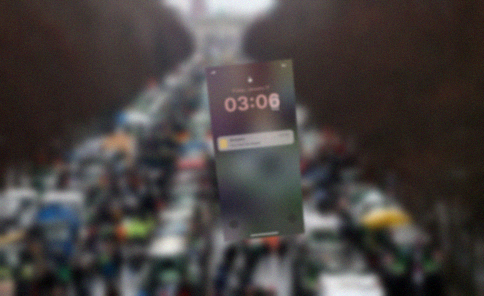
h=3 m=6
